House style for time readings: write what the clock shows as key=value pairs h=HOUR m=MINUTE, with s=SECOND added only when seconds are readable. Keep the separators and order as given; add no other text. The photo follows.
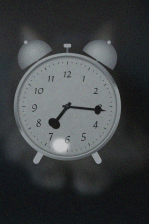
h=7 m=16
